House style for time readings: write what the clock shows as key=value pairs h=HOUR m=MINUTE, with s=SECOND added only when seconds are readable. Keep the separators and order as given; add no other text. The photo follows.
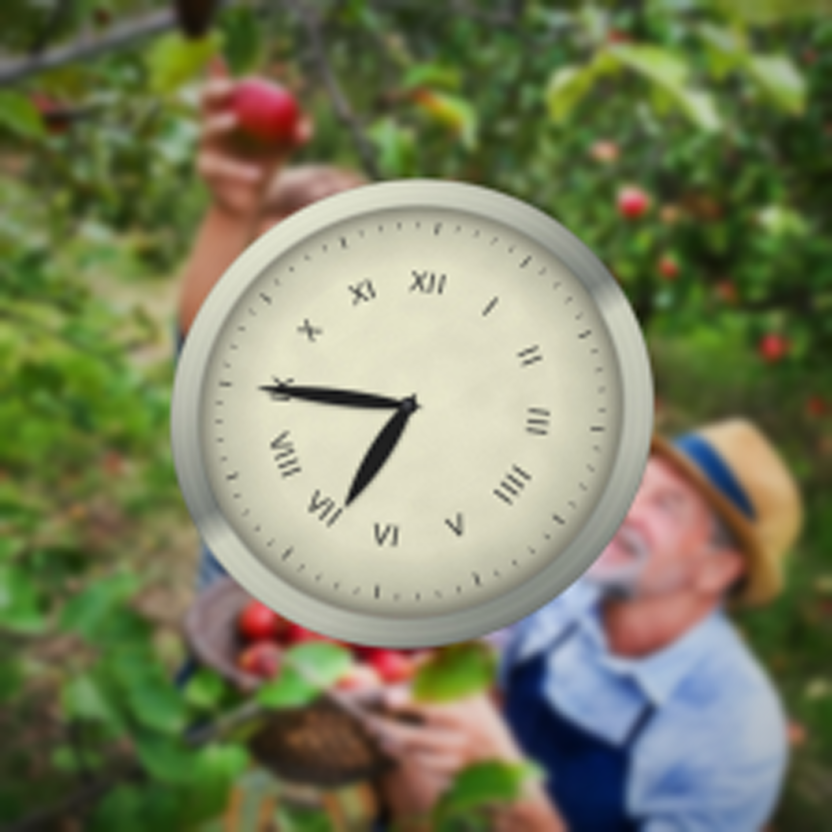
h=6 m=45
